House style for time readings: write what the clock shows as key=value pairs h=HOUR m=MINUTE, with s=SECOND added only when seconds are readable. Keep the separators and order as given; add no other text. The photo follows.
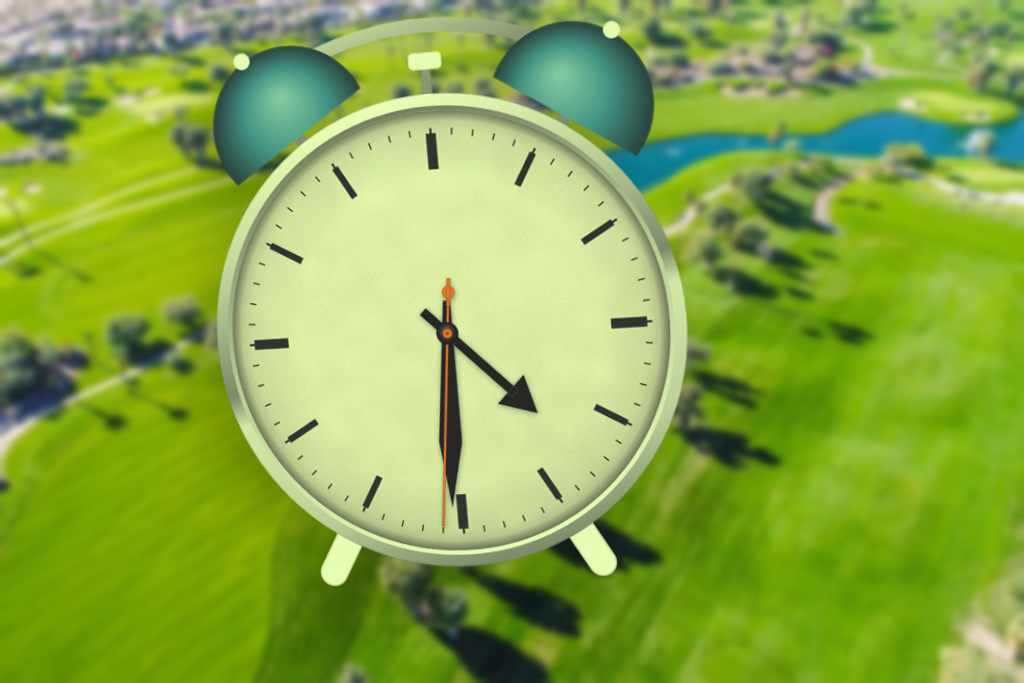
h=4 m=30 s=31
